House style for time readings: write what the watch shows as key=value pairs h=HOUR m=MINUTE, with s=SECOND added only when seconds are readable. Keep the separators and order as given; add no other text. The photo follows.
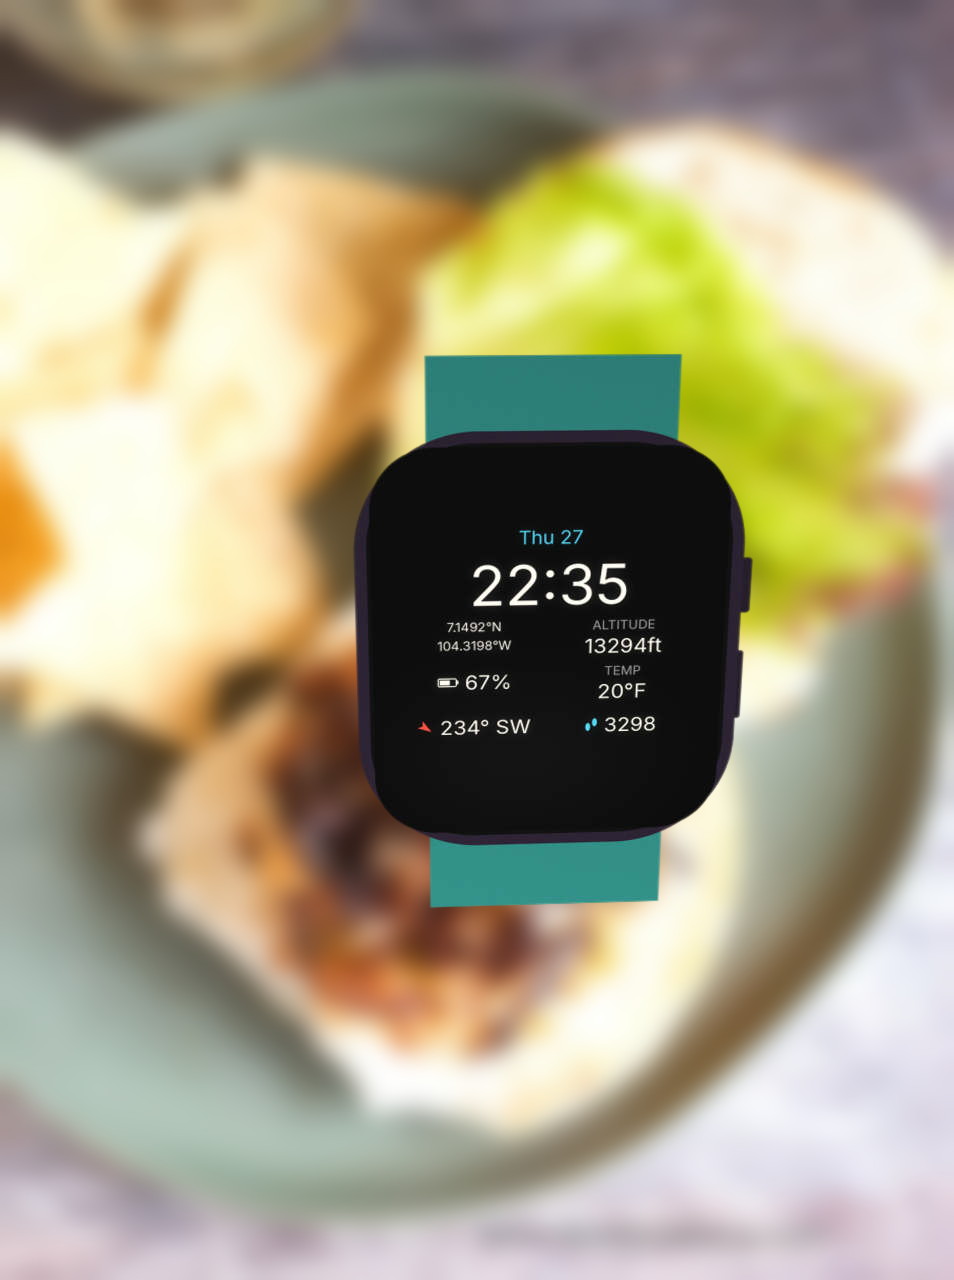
h=22 m=35
